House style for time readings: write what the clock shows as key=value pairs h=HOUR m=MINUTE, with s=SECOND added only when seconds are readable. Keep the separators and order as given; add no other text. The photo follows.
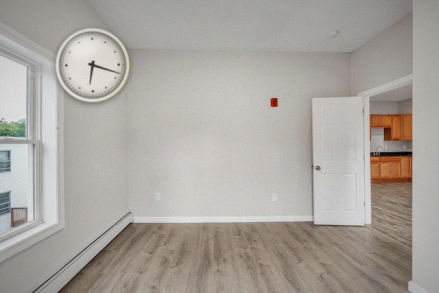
h=6 m=18
